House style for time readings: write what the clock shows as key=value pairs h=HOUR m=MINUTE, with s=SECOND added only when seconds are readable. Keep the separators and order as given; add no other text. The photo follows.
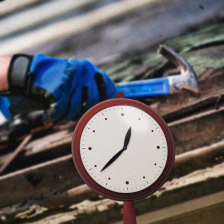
h=12 m=38
